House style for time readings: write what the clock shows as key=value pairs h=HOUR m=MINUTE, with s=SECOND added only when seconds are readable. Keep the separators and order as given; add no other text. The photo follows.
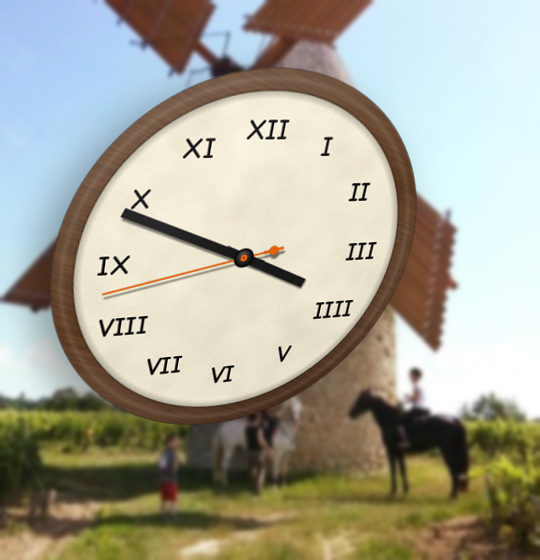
h=3 m=48 s=43
